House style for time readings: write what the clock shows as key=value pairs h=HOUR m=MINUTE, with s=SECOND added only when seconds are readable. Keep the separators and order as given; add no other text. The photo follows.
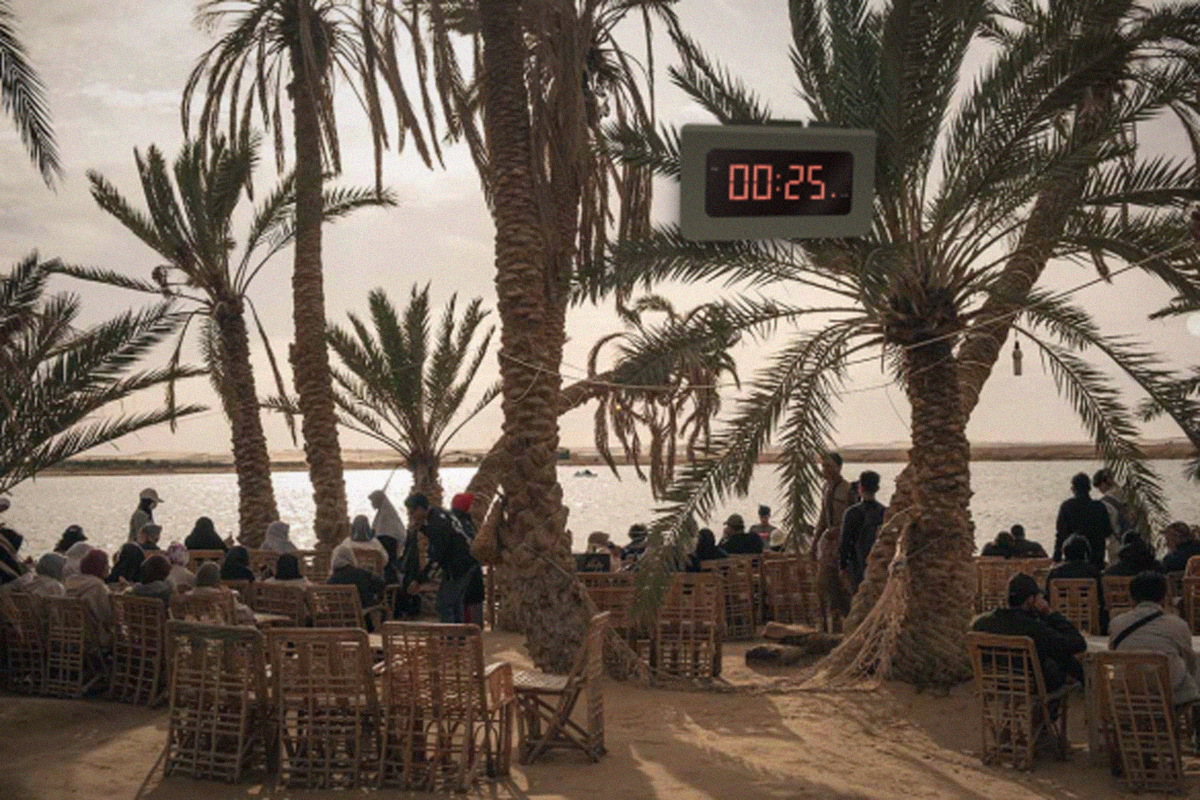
h=0 m=25
